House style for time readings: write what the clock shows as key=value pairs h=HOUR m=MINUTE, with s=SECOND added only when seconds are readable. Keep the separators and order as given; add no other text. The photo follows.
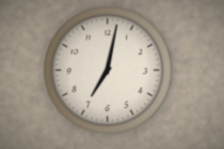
h=7 m=2
